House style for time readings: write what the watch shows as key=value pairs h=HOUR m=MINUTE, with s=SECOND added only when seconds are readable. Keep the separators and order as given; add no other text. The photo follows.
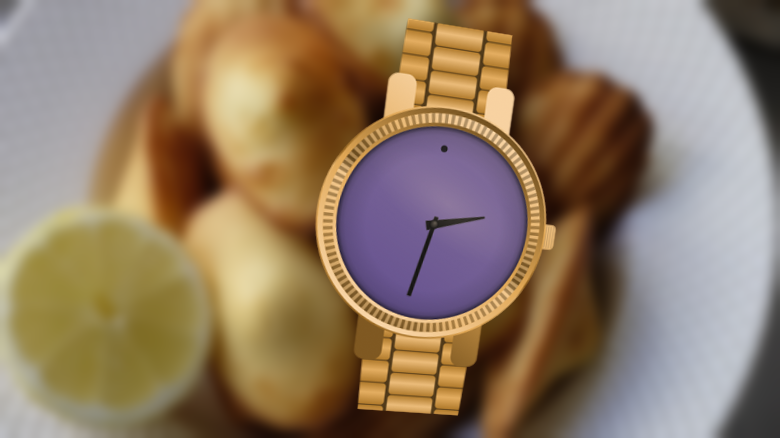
h=2 m=32
